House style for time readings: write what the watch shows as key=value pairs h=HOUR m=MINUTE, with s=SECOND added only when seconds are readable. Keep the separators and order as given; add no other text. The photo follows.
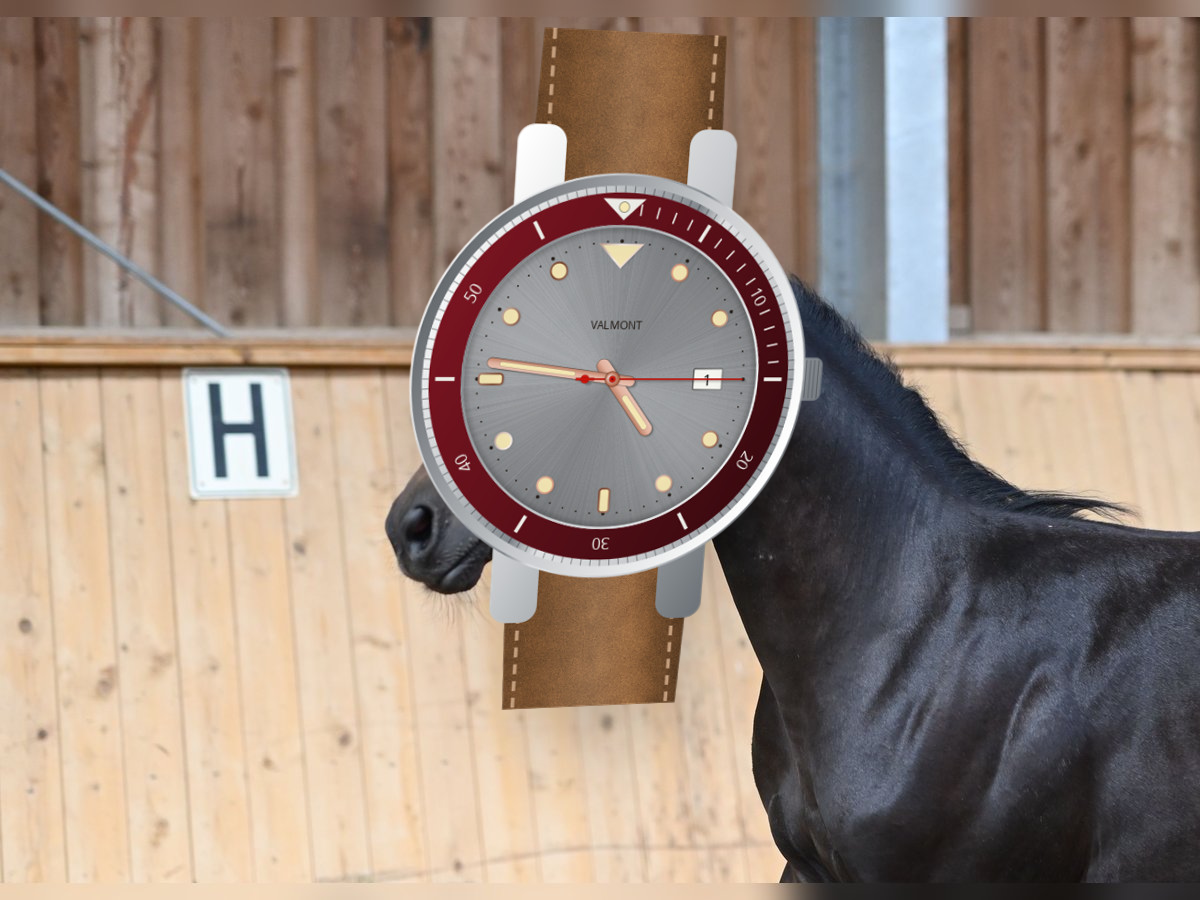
h=4 m=46 s=15
